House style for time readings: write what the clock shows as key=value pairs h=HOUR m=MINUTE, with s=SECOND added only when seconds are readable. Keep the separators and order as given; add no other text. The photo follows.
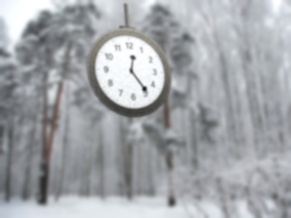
h=12 m=24
